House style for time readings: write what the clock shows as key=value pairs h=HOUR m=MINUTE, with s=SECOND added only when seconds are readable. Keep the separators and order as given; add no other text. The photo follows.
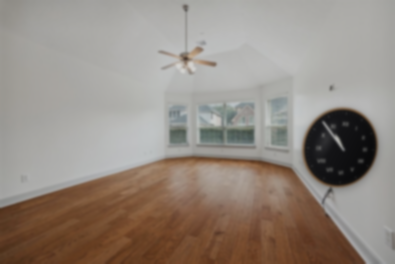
h=10 m=53
